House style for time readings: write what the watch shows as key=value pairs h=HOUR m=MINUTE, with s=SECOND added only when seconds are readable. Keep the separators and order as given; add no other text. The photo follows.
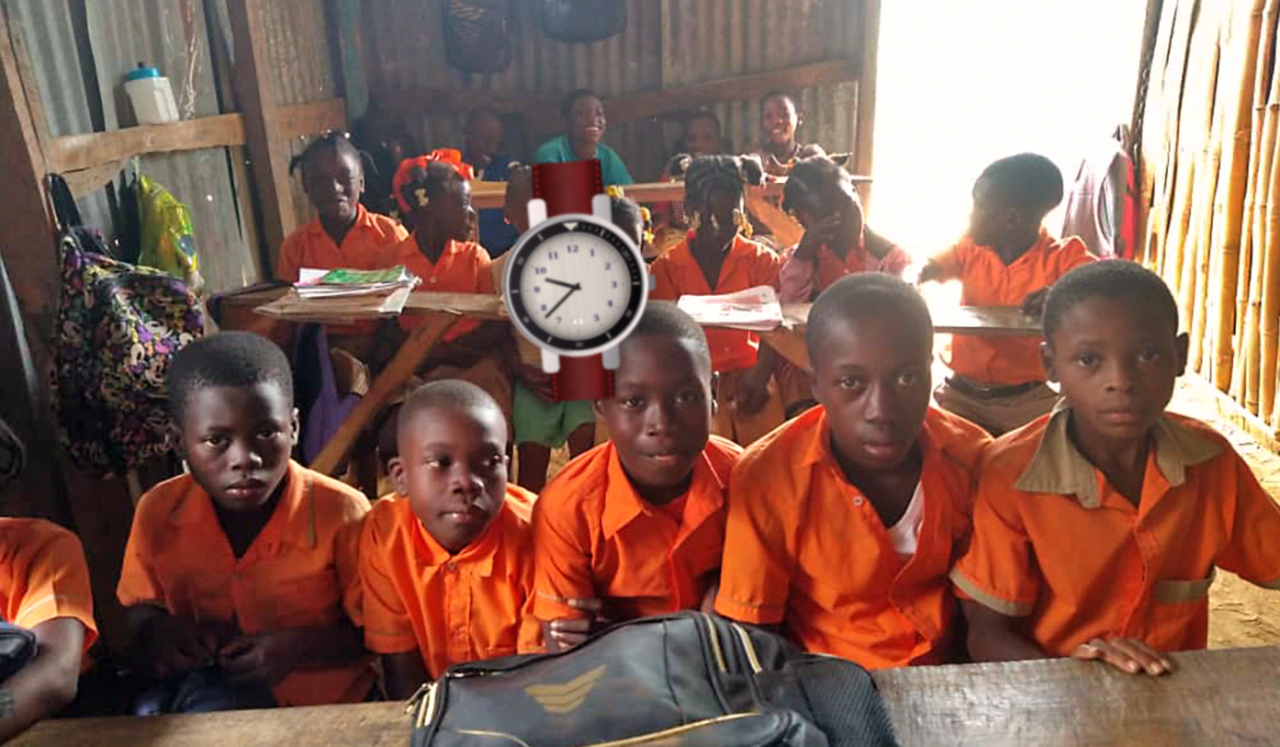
h=9 m=38
